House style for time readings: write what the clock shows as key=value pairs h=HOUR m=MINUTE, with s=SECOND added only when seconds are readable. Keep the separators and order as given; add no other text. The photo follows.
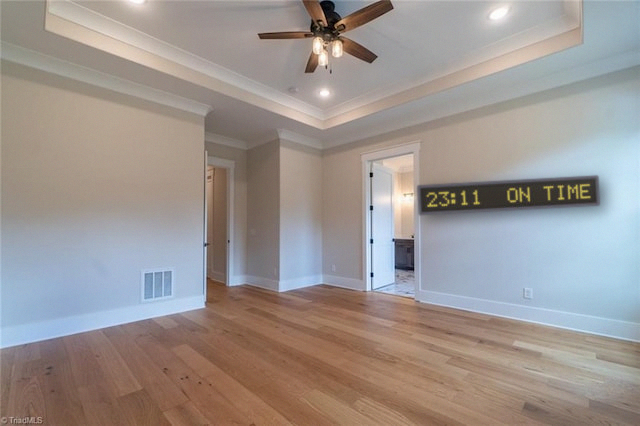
h=23 m=11
